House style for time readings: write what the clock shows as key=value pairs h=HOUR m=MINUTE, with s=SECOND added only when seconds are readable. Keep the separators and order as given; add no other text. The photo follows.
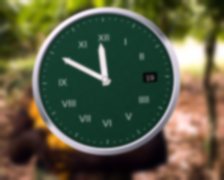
h=11 m=50
